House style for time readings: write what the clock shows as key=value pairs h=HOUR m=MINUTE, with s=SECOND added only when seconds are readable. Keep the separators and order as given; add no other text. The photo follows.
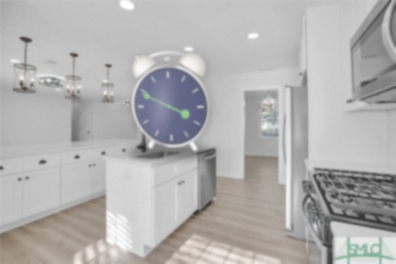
h=3 m=49
